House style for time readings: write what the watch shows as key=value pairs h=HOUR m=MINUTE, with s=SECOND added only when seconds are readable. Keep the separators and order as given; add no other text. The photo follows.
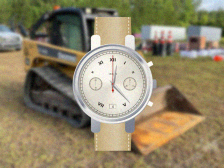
h=12 m=23
